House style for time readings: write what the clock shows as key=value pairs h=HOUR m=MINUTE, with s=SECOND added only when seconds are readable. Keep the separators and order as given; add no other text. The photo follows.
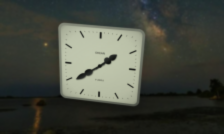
h=1 m=39
